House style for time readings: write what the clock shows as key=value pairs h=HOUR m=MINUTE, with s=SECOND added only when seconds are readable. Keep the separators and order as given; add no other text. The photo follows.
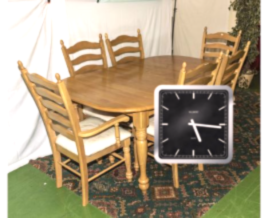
h=5 m=16
